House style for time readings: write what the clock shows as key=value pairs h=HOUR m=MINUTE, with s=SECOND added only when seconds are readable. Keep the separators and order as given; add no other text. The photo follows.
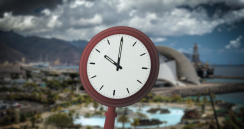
h=10 m=0
